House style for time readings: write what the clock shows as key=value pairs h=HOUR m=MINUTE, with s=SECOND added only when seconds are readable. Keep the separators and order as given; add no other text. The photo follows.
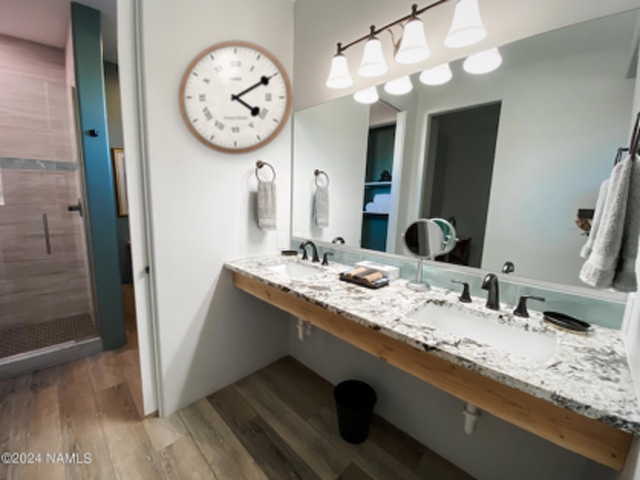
h=4 m=10
